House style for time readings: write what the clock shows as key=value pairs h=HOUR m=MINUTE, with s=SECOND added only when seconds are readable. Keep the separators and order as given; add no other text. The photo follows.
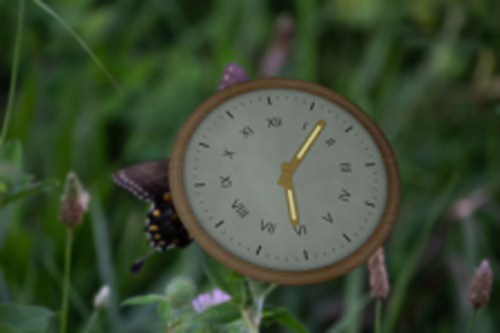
h=6 m=7
